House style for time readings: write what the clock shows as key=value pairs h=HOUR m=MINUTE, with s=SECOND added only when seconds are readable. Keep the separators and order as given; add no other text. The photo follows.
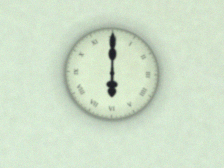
h=6 m=0
